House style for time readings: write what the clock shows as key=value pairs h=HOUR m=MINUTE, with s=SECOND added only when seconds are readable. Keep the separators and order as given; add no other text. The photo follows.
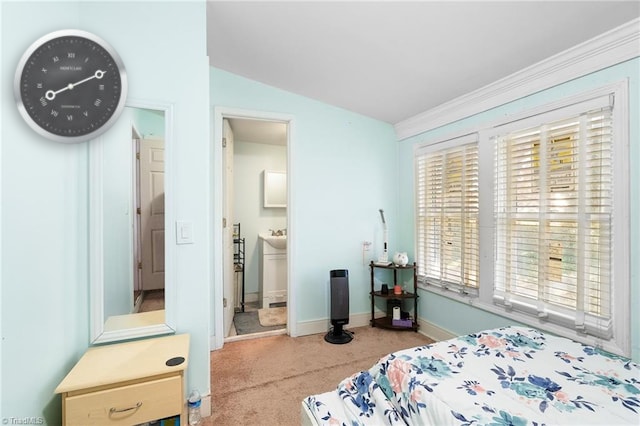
h=8 m=11
